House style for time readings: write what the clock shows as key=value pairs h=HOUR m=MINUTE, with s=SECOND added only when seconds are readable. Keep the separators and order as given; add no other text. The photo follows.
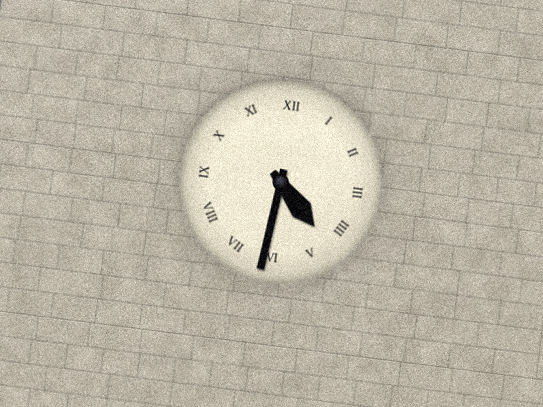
h=4 m=31
